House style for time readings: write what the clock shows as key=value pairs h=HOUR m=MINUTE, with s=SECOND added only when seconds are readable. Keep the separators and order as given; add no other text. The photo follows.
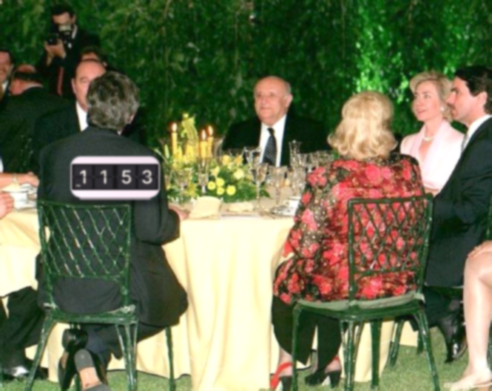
h=11 m=53
